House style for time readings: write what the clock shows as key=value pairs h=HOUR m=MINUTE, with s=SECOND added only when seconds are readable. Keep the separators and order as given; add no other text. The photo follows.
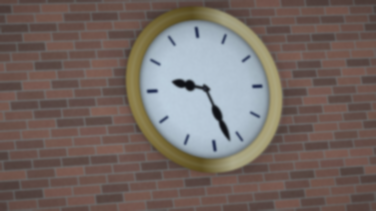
h=9 m=27
